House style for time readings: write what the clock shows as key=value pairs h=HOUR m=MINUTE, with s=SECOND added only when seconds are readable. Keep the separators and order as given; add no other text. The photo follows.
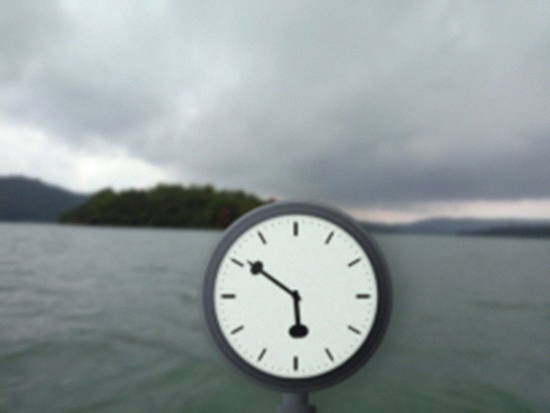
h=5 m=51
